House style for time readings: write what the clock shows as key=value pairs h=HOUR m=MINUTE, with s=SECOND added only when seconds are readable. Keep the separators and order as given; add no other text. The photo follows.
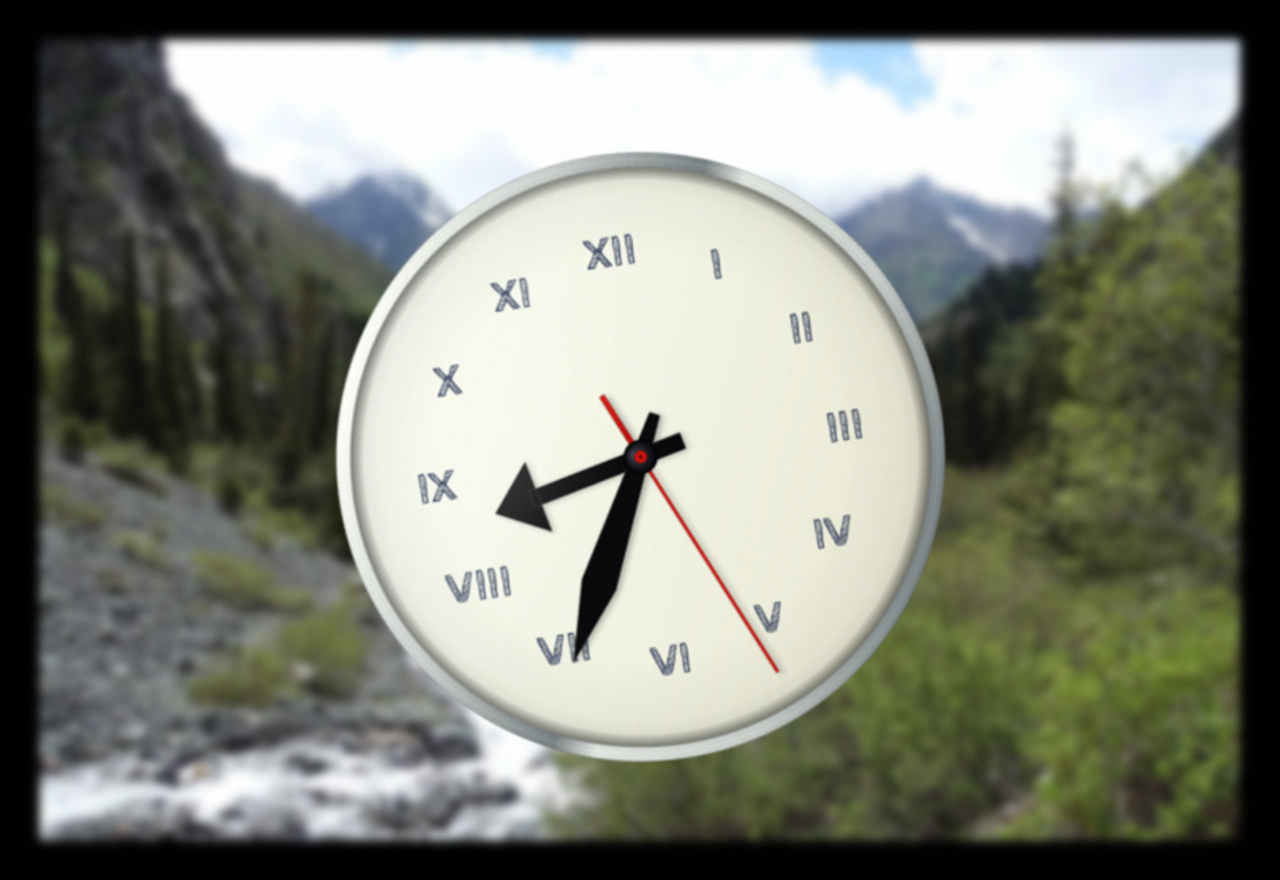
h=8 m=34 s=26
